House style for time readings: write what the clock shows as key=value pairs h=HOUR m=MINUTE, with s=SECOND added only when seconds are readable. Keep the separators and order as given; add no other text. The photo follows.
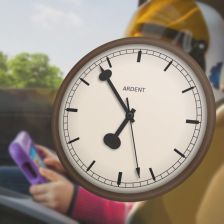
h=6 m=53 s=27
